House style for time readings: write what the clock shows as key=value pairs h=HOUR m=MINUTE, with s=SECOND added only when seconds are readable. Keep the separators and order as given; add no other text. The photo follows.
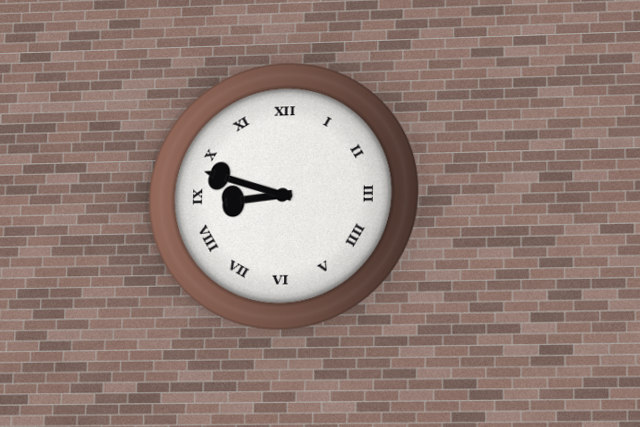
h=8 m=48
